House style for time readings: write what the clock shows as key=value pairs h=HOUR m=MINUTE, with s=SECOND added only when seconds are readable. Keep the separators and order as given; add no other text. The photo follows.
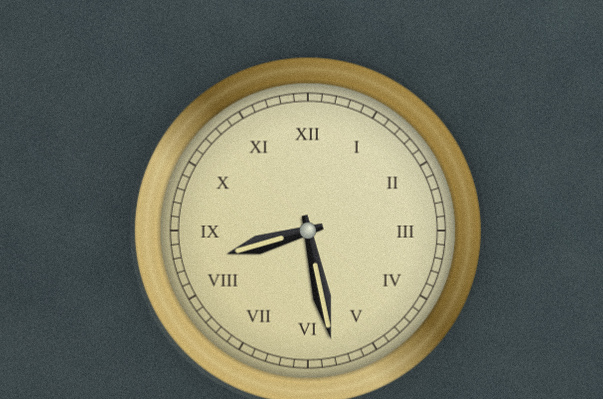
h=8 m=28
